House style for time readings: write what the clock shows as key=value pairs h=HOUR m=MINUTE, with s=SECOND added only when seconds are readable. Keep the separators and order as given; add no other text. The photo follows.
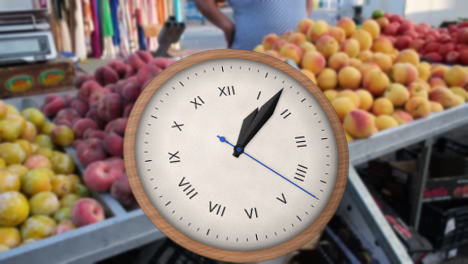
h=1 m=7 s=22
